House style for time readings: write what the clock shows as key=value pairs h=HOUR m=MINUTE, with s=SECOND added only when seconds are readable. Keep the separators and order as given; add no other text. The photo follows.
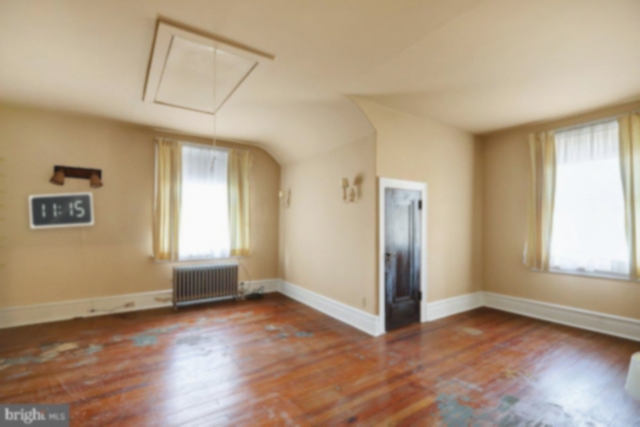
h=11 m=15
